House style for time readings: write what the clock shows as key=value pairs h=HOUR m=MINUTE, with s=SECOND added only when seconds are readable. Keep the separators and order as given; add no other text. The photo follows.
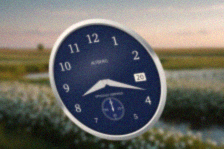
h=8 m=18
